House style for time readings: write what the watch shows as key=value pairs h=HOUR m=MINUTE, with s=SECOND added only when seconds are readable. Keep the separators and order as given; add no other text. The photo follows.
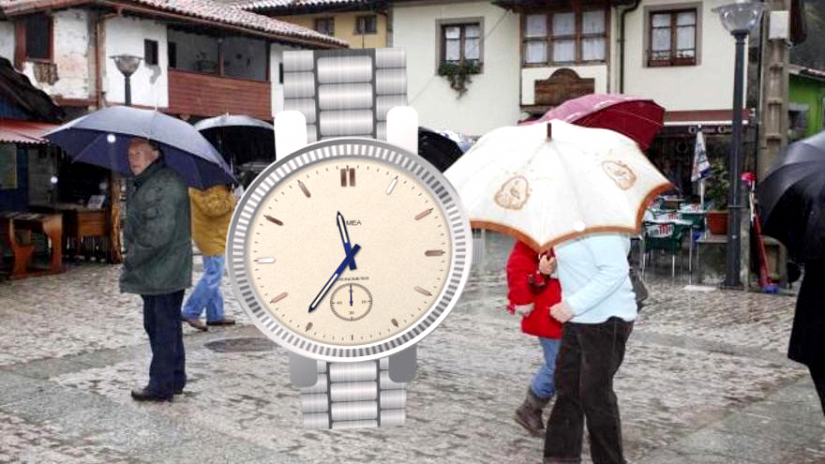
h=11 m=36
